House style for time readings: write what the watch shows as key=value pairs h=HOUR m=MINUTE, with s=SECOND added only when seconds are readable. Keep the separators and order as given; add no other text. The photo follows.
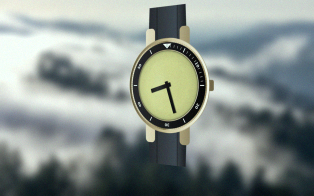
h=8 m=27
